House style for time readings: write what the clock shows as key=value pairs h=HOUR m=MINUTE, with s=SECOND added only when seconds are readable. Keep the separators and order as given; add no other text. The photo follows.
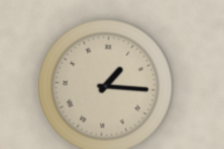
h=1 m=15
